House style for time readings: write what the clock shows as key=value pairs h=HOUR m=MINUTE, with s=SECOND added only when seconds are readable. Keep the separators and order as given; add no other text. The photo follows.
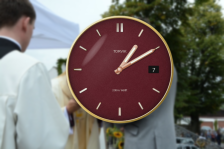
h=1 m=10
